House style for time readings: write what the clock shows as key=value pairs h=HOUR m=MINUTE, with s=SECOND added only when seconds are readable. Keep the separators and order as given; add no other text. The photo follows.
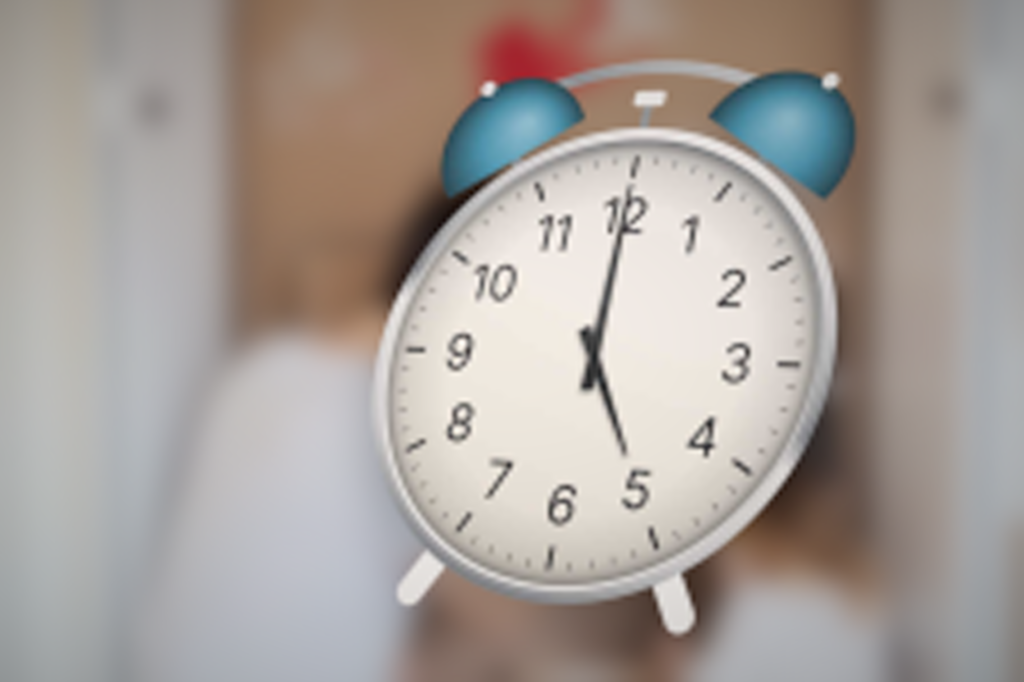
h=5 m=0
